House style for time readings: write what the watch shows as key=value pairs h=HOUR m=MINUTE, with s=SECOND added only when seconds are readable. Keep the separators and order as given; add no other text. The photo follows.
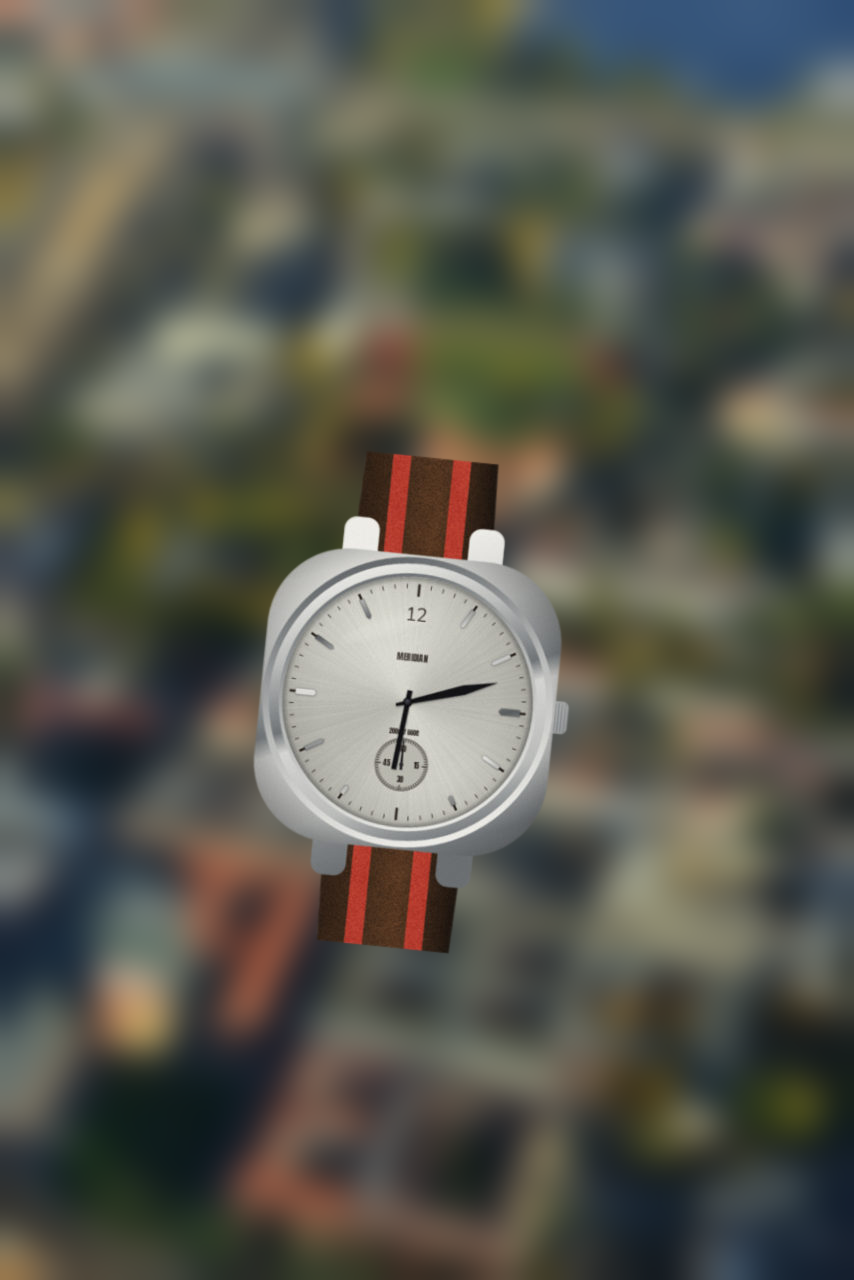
h=6 m=12
